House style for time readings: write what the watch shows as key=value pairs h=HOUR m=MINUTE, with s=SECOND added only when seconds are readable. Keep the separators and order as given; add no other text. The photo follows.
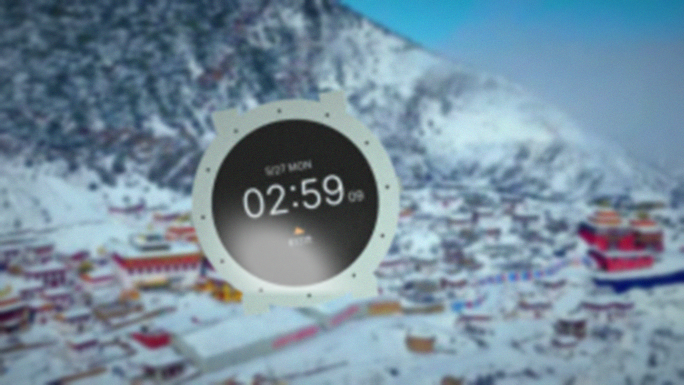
h=2 m=59
